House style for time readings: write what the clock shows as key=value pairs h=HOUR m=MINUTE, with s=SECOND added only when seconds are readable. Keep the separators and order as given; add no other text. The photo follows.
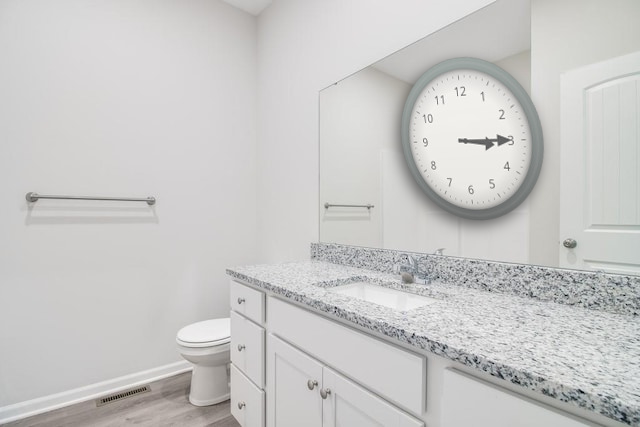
h=3 m=15
